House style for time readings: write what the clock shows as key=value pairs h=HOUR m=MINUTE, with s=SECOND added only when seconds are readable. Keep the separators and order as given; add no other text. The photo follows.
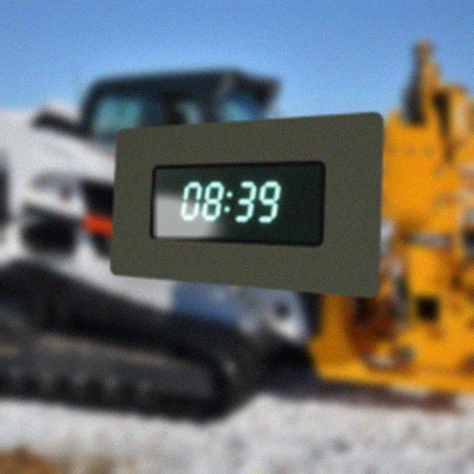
h=8 m=39
